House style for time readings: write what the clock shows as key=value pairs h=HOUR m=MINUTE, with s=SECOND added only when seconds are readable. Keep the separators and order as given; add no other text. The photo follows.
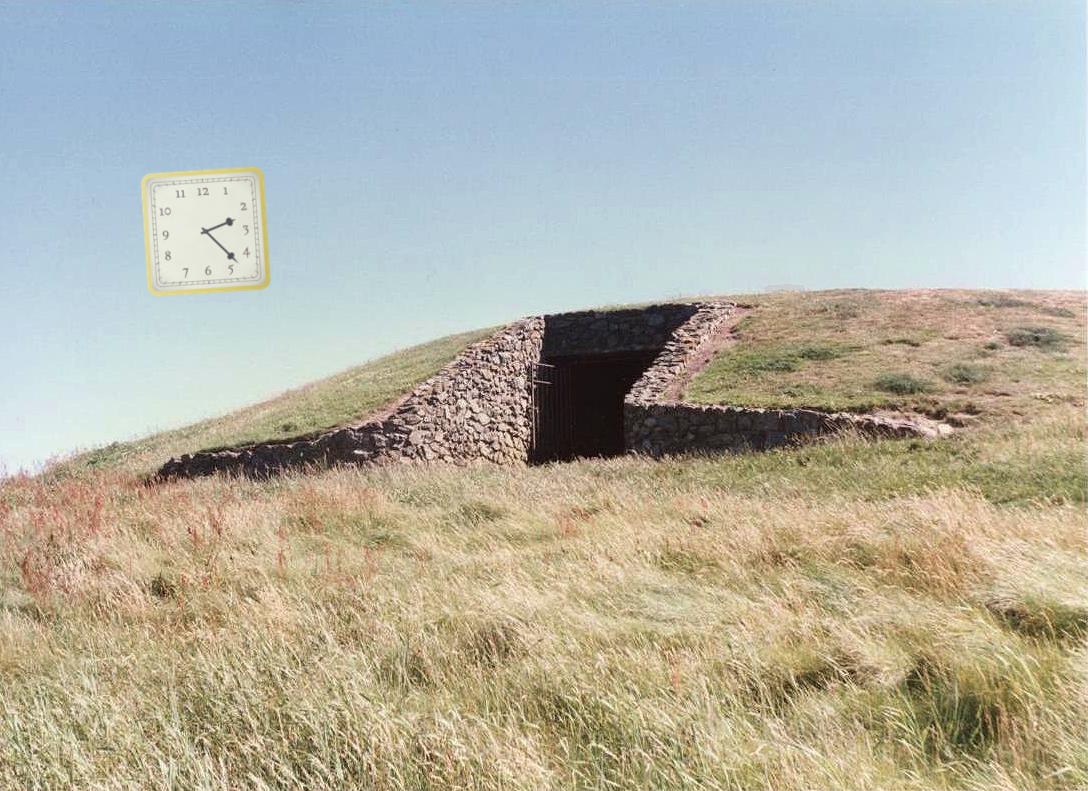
h=2 m=23
